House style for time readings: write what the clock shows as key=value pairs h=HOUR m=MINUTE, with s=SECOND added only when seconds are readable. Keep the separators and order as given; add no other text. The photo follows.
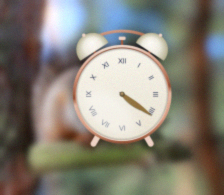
h=4 m=21
